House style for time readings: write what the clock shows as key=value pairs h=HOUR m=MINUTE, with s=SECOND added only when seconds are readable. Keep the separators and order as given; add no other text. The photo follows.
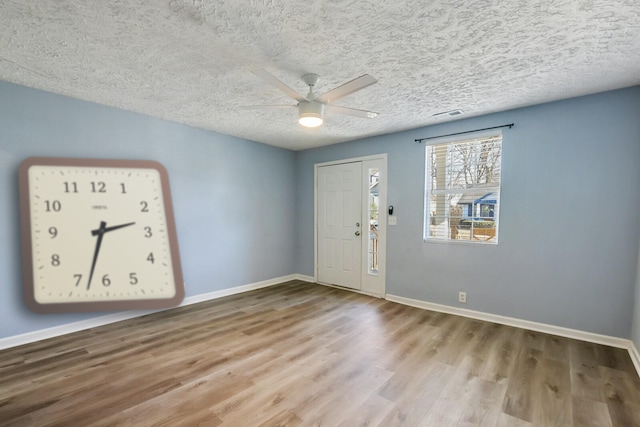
h=2 m=33
